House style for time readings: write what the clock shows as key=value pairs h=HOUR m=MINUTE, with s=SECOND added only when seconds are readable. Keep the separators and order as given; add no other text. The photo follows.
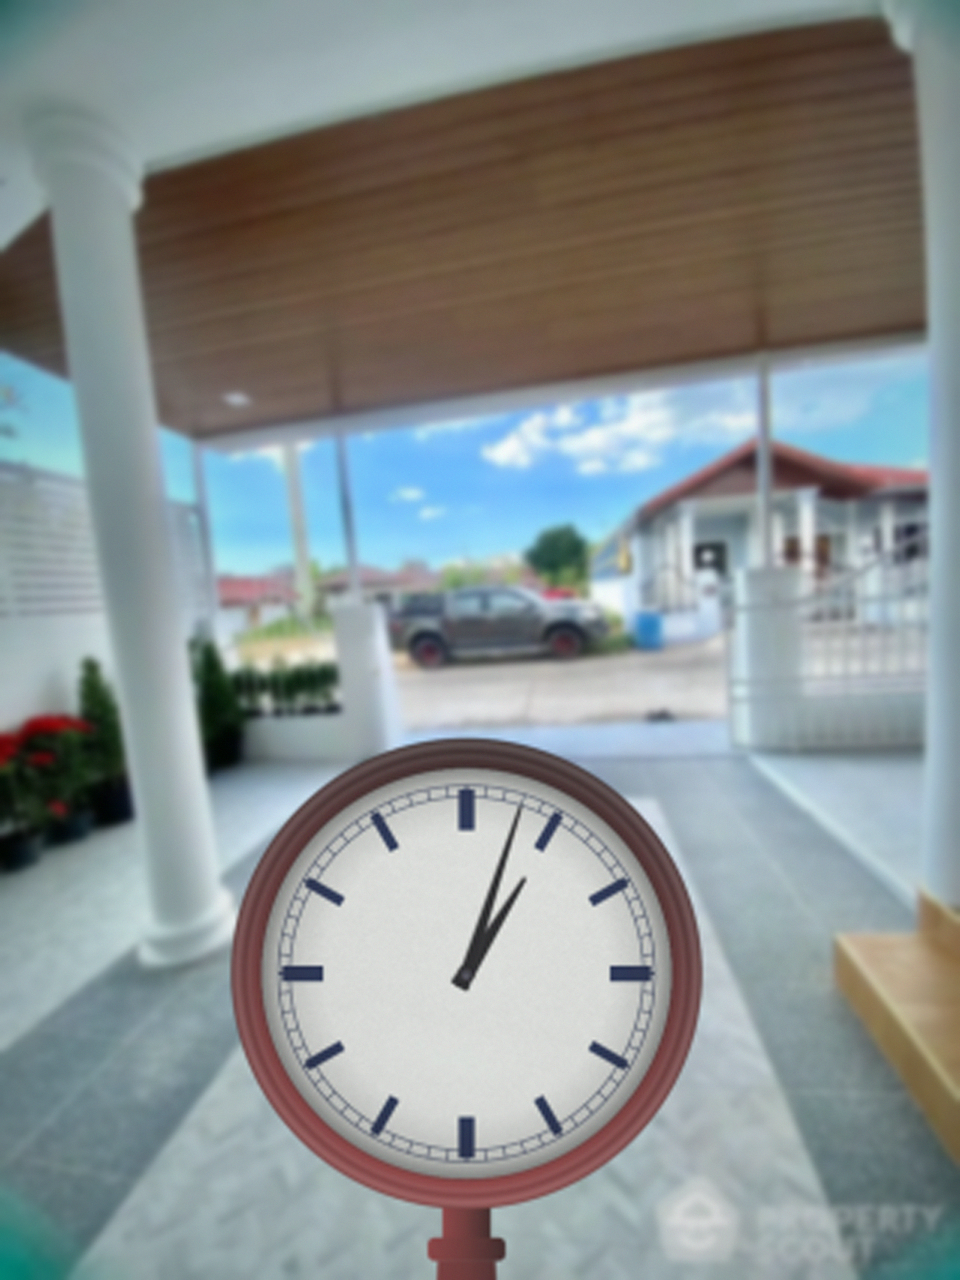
h=1 m=3
